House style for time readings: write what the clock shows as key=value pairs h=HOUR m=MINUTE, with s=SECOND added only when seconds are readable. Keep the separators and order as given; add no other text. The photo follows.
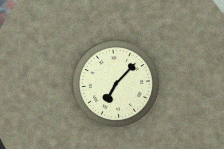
h=7 m=8
